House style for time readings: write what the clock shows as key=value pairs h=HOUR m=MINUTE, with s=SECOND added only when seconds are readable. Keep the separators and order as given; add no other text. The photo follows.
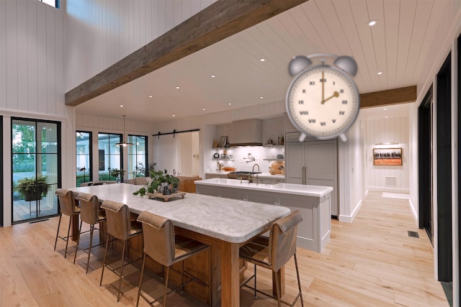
h=2 m=0
